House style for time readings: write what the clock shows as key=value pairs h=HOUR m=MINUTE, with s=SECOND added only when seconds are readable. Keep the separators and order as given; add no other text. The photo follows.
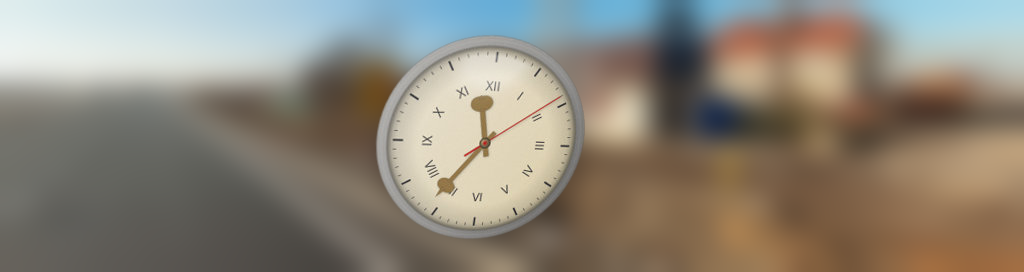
h=11 m=36 s=9
